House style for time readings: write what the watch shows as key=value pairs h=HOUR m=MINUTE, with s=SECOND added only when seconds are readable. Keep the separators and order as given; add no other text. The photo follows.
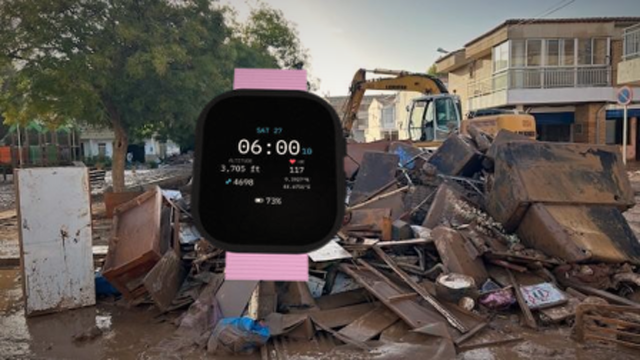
h=6 m=0
